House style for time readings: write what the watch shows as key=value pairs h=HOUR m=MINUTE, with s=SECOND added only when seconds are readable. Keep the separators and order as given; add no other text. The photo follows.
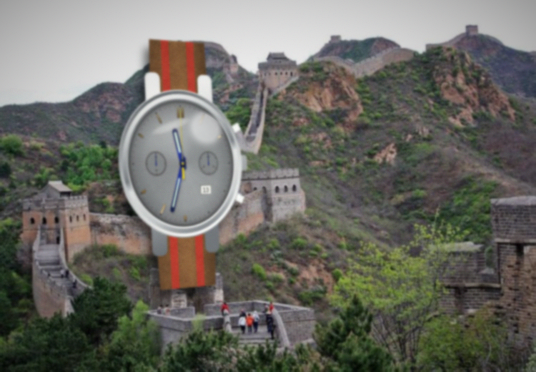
h=11 m=33
